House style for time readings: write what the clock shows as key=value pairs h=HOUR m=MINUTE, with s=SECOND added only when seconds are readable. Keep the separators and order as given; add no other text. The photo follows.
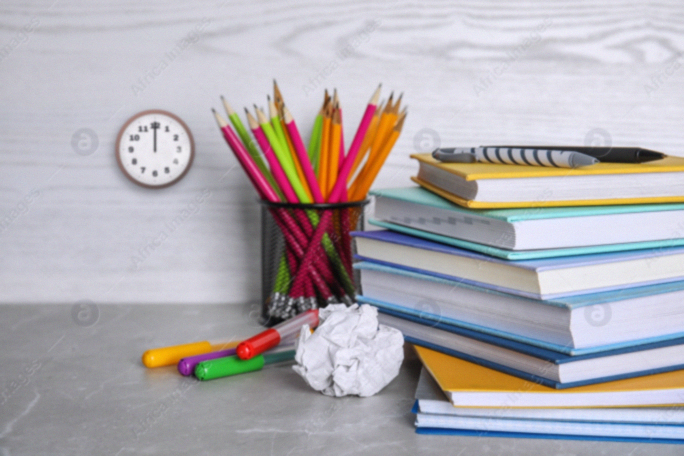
h=12 m=0
